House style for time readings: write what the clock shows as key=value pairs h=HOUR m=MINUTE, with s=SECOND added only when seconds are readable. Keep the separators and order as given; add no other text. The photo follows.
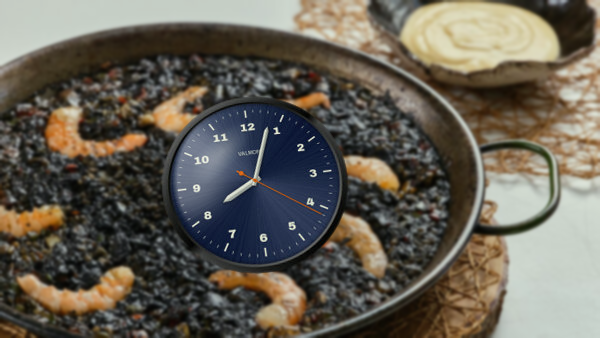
h=8 m=3 s=21
